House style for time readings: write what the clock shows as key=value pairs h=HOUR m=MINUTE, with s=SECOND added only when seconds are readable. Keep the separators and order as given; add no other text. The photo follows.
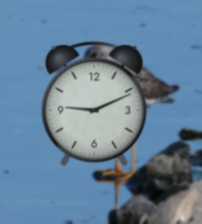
h=9 m=11
